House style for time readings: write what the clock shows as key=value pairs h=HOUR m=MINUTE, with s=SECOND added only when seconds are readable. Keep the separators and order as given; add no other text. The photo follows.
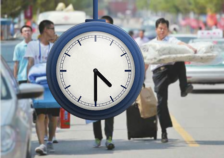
h=4 m=30
